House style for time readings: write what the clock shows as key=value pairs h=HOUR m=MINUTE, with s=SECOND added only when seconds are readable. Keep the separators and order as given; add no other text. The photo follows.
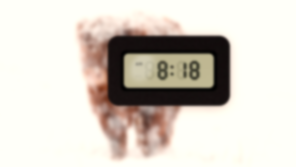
h=8 m=18
